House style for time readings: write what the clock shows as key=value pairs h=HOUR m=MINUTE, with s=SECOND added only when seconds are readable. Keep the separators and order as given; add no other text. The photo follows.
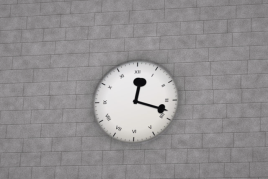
h=12 m=18
